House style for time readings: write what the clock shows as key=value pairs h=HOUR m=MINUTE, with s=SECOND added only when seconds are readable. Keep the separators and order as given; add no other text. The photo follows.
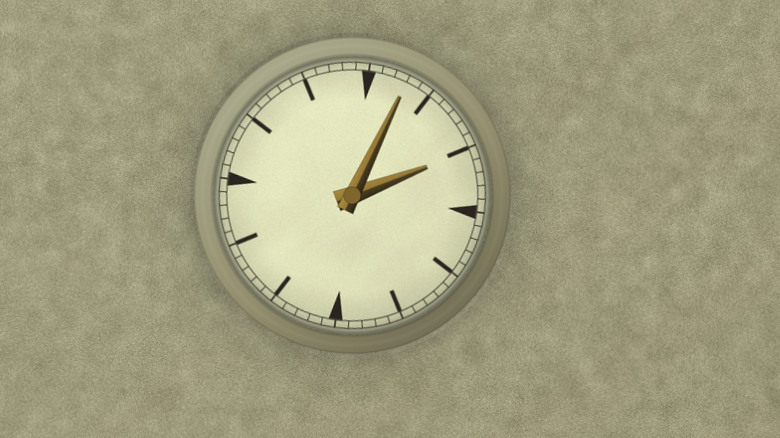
h=2 m=3
